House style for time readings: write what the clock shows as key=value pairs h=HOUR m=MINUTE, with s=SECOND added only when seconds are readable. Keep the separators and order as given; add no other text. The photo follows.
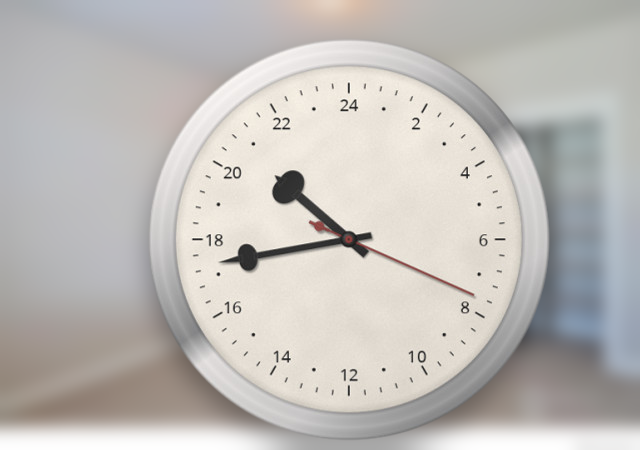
h=20 m=43 s=19
